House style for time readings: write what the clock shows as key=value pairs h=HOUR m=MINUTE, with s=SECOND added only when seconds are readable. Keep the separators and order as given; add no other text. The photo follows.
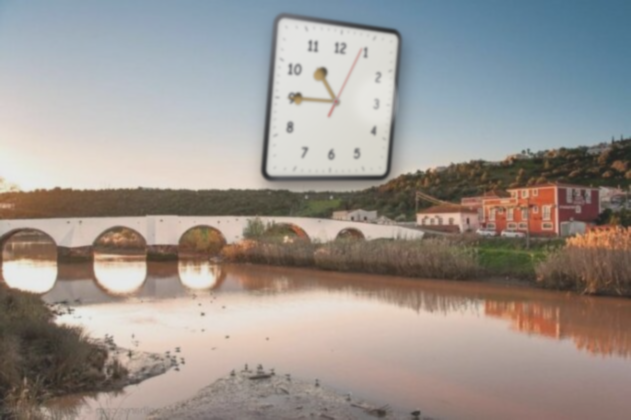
h=10 m=45 s=4
